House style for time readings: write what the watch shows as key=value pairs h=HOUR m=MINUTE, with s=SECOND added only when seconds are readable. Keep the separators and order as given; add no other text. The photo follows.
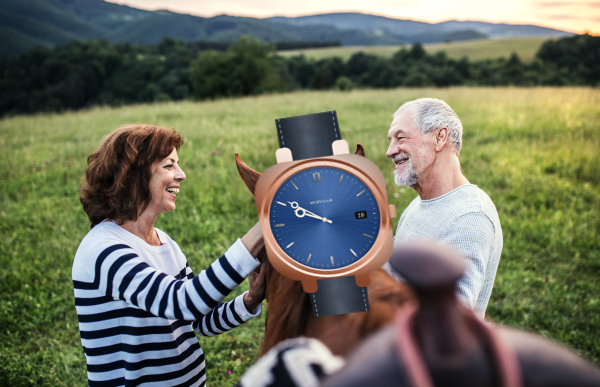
h=9 m=51
